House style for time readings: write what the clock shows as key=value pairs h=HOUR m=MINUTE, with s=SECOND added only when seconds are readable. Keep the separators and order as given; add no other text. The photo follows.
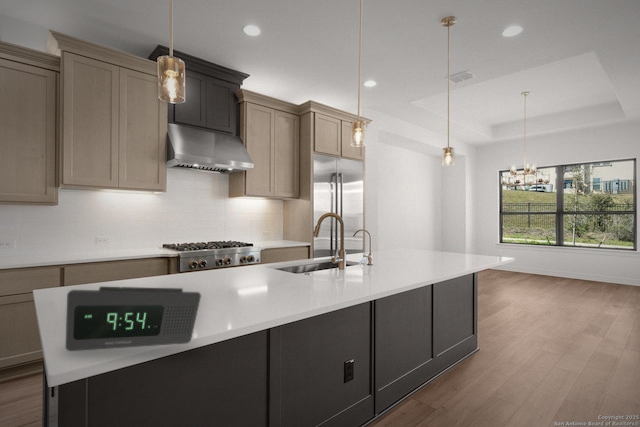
h=9 m=54
